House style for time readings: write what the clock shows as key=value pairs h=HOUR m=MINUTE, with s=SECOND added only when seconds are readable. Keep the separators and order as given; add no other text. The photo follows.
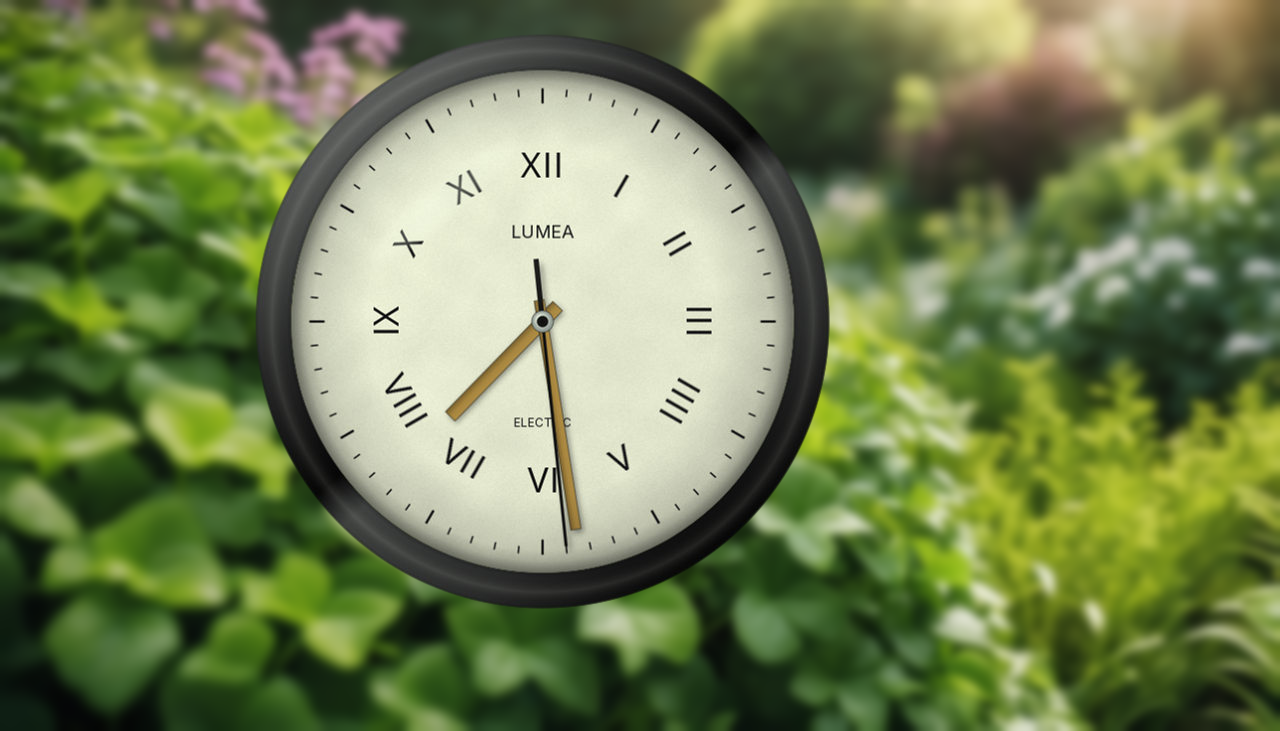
h=7 m=28 s=29
